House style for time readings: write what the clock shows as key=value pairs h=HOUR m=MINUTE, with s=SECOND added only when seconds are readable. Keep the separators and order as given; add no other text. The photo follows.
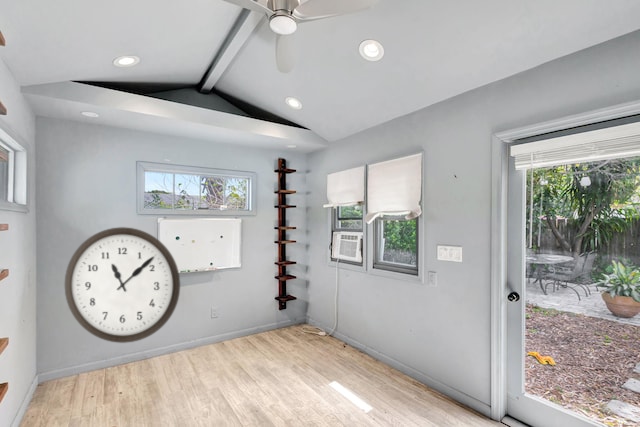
h=11 m=8
